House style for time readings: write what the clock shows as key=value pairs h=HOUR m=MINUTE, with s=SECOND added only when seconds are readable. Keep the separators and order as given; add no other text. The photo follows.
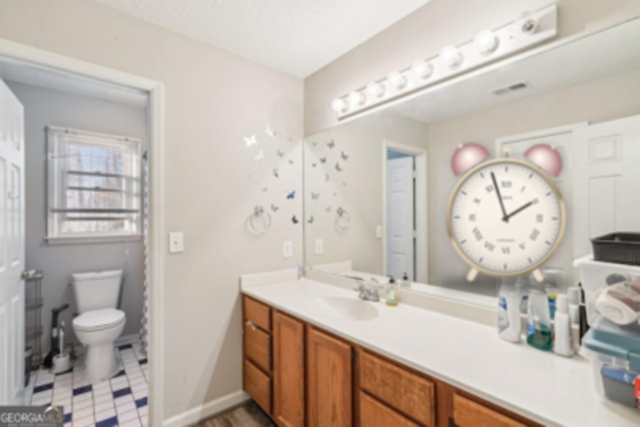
h=1 m=57
